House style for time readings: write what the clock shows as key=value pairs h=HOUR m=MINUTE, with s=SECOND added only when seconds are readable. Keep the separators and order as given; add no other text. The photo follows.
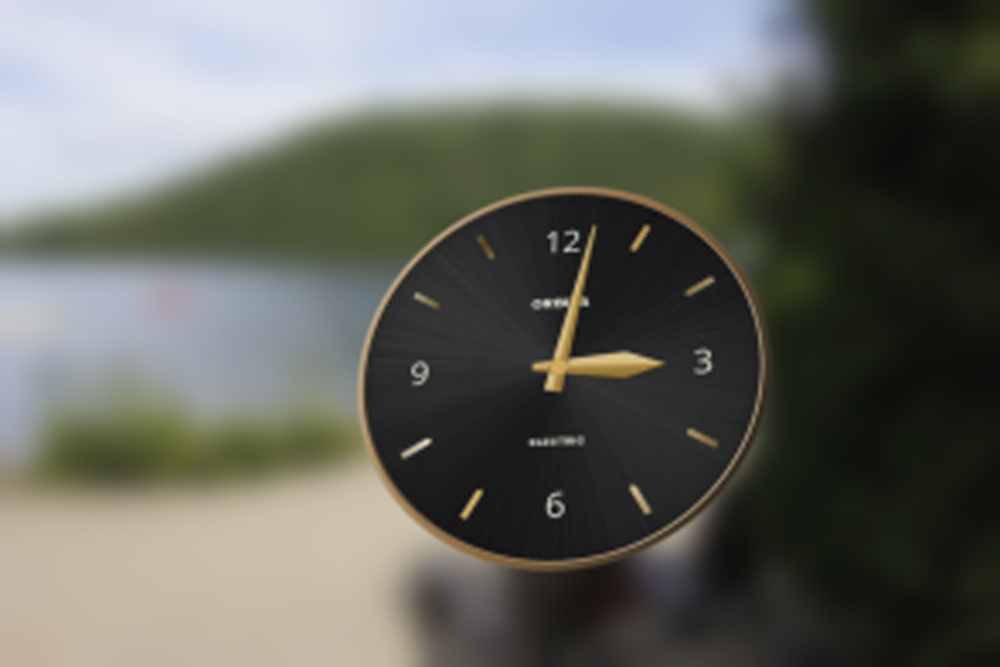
h=3 m=2
